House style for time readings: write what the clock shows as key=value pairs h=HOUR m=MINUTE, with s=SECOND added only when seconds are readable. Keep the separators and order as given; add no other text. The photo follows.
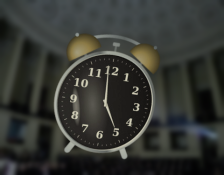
h=4 m=59
